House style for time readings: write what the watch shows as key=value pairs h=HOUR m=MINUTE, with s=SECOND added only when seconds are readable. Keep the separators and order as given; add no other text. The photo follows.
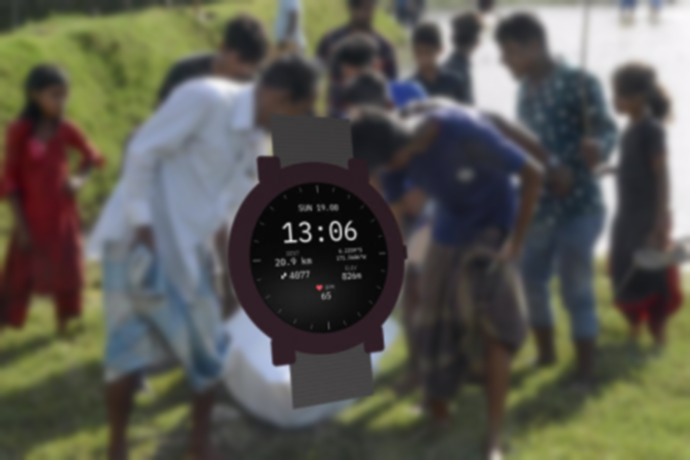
h=13 m=6
